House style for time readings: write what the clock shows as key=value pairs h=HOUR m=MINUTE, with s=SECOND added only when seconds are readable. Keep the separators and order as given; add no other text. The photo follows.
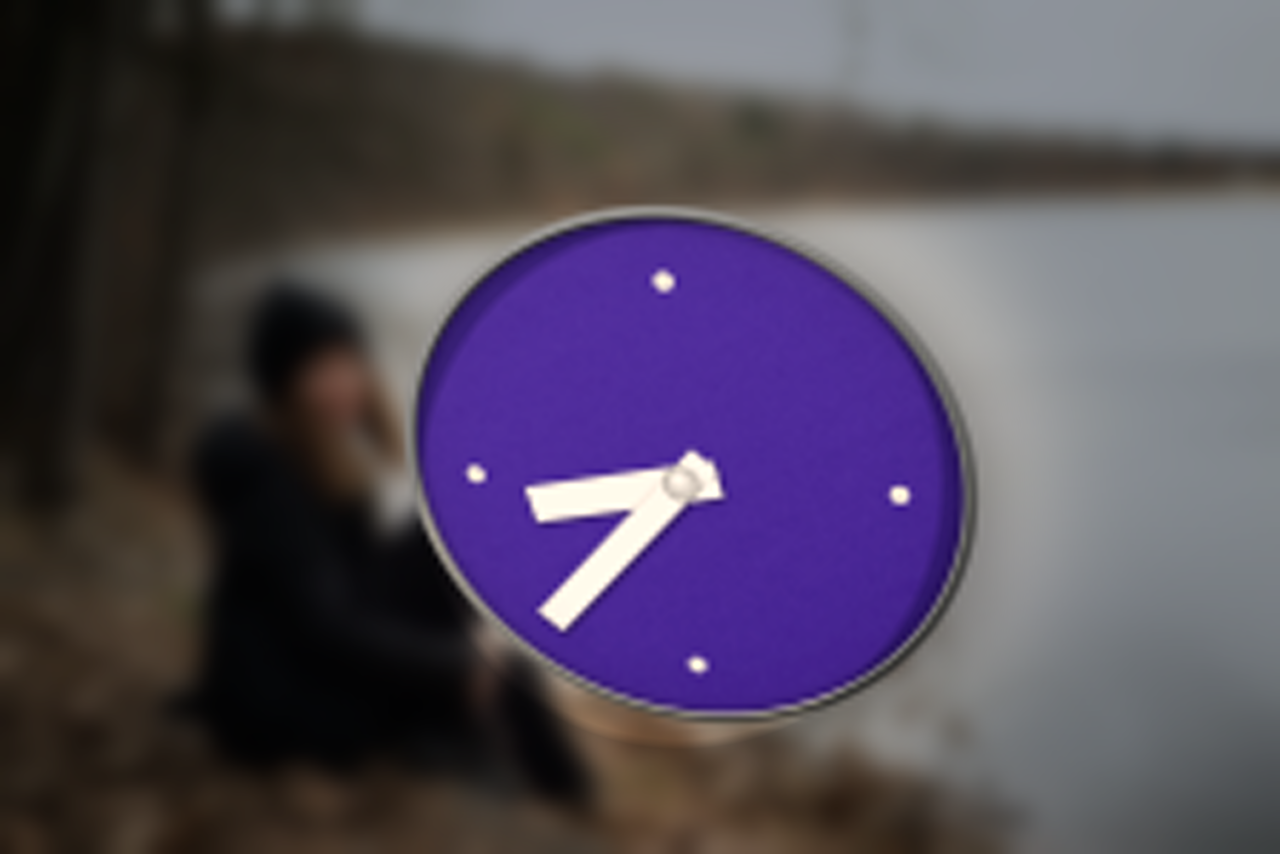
h=8 m=37
